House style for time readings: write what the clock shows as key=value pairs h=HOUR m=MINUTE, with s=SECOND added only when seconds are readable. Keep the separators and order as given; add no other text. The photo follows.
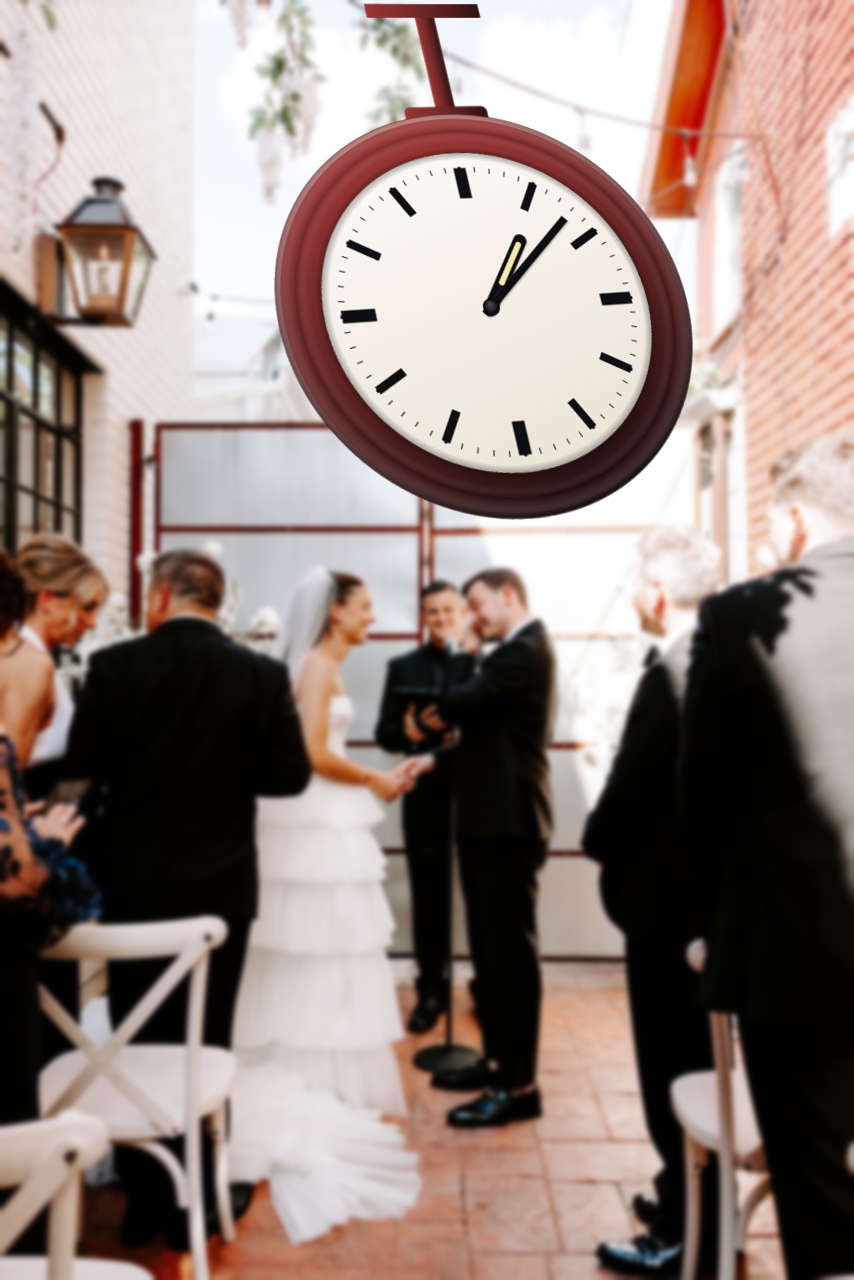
h=1 m=8
